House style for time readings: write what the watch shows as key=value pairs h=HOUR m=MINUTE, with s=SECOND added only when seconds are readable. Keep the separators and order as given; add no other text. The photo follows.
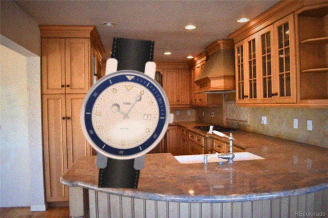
h=10 m=5
